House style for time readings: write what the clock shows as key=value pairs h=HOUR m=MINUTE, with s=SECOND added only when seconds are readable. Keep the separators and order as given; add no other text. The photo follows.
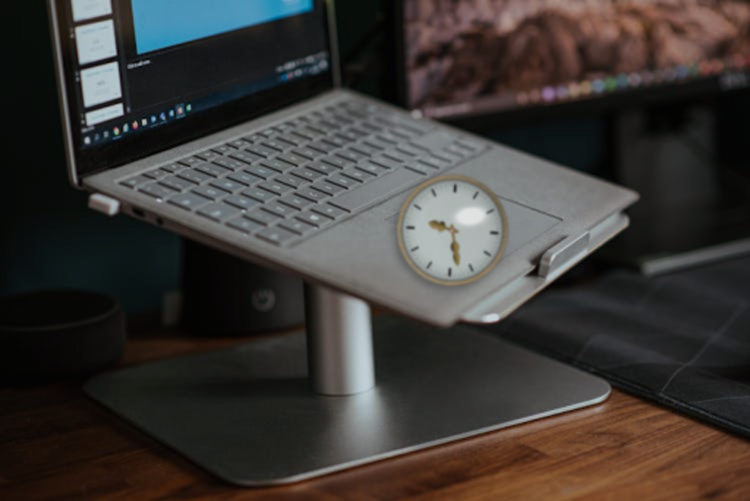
h=9 m=28
